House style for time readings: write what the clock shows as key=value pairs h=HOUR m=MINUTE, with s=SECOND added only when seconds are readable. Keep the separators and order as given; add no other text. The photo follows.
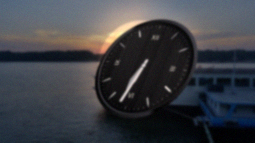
h=6 m=32
